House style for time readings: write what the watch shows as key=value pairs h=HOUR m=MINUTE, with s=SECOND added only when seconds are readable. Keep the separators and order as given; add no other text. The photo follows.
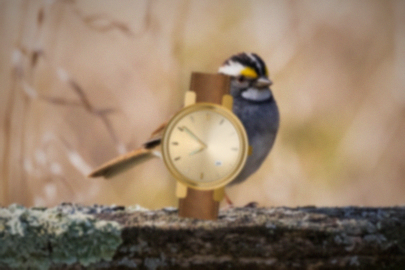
h=7 m=51
